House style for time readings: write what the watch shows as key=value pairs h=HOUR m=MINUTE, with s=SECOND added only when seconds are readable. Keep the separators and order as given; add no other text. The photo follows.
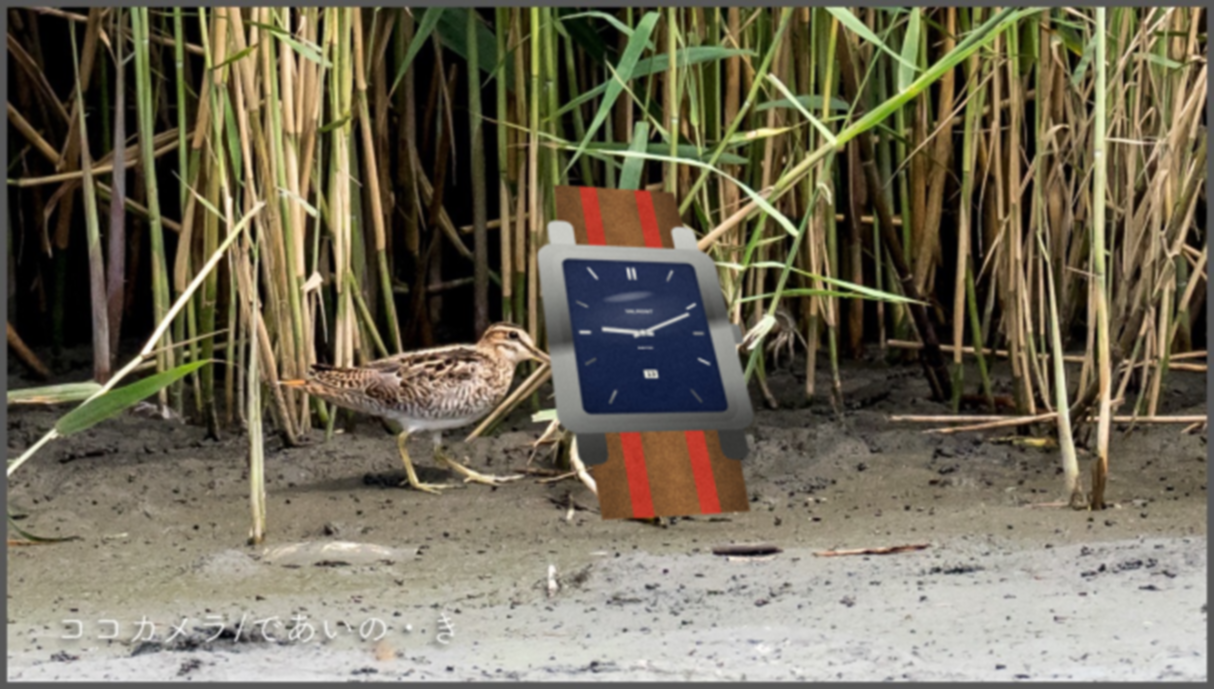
h=9 m=11
